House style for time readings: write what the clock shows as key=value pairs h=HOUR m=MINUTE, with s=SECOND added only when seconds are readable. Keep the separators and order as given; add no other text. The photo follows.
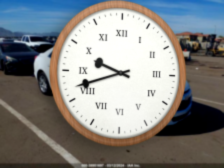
h=9 m=42
